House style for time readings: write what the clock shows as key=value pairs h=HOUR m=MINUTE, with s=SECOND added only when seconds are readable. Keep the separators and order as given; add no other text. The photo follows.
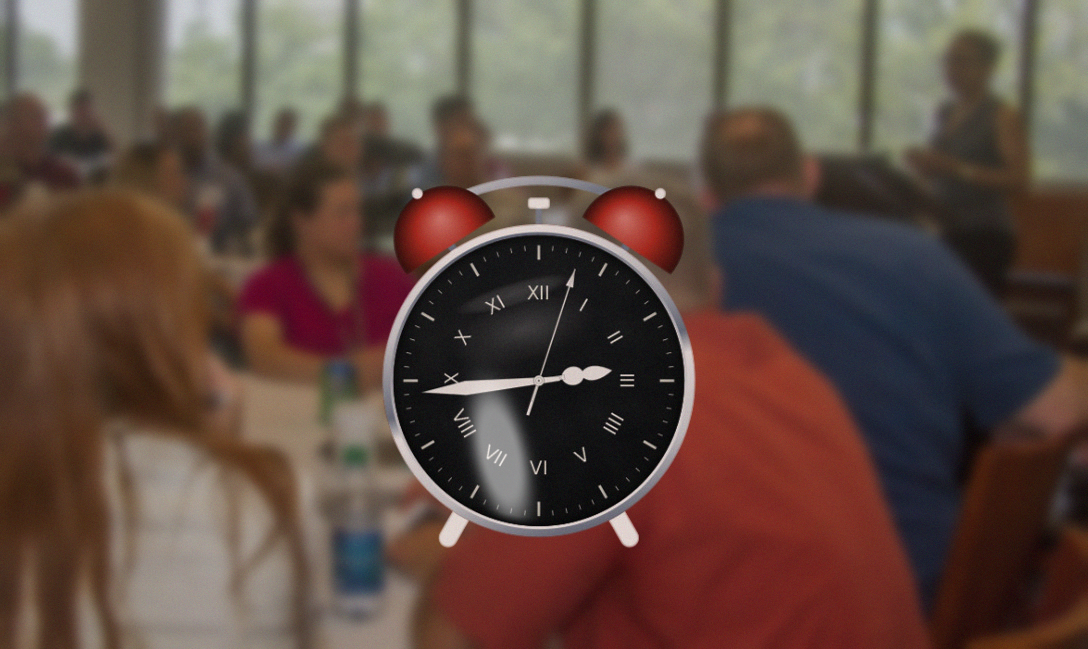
h=2 m=44 s=3
